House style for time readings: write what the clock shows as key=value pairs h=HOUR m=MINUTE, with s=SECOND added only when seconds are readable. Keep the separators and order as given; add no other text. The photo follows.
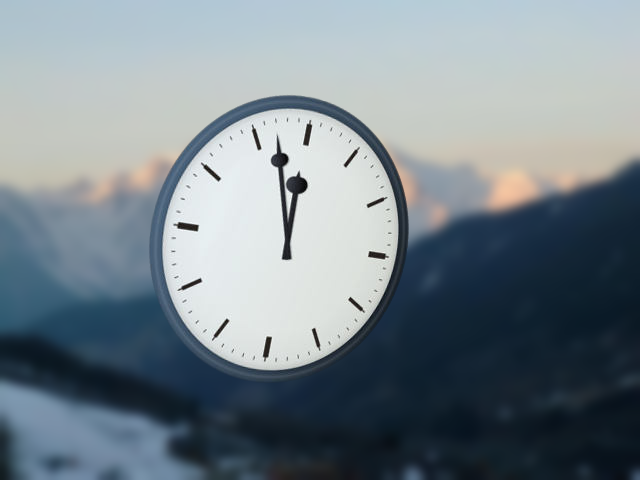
h=11 m=57
